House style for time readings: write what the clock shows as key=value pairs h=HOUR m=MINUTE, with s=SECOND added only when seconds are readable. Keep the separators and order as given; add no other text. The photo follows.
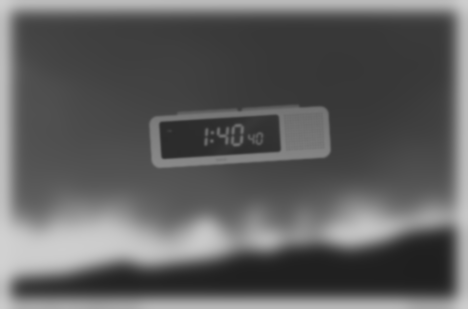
h=1 m=40 s=40
